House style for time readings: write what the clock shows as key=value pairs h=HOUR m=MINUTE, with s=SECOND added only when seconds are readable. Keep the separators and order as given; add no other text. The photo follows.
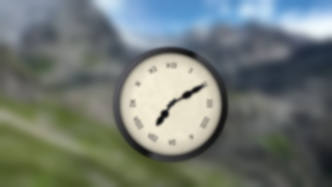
h=7 m=10
